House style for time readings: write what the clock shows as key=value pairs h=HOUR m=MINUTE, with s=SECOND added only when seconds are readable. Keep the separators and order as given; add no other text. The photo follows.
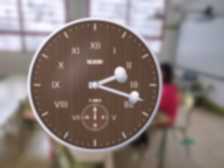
h=2 m=18
